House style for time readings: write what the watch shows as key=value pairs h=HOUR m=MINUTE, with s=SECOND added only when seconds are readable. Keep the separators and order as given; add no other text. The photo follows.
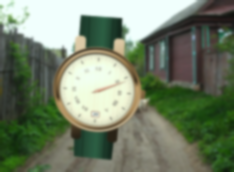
h=2 m=11
